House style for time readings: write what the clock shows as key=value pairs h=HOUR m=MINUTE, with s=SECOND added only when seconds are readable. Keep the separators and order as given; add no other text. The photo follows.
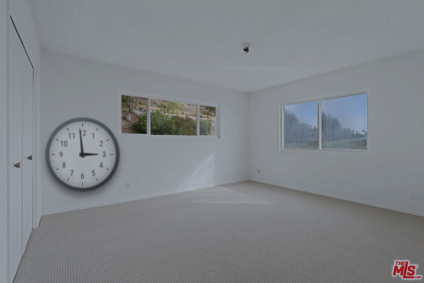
h=2 m=59
